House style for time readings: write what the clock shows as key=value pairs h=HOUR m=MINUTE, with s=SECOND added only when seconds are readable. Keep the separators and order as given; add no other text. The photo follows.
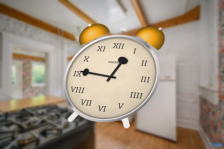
h=12 m=46
